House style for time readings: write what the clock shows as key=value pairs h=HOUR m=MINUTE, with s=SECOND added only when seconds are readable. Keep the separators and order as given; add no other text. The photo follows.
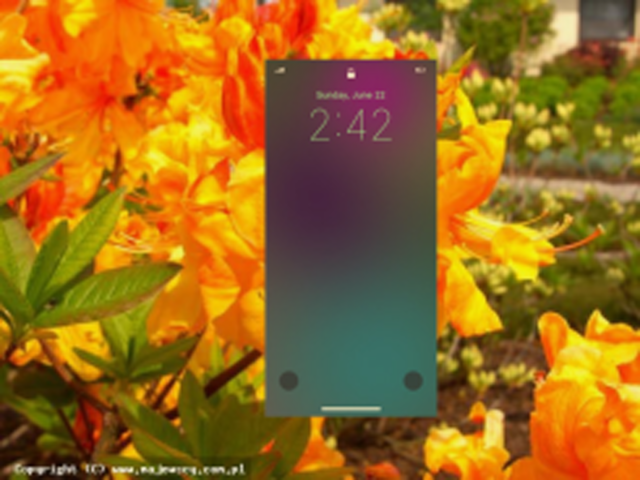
h=2 m=42
